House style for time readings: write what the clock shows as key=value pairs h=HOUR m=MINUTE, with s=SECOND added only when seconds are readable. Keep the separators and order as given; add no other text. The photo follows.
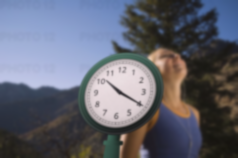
h=10 m=20
